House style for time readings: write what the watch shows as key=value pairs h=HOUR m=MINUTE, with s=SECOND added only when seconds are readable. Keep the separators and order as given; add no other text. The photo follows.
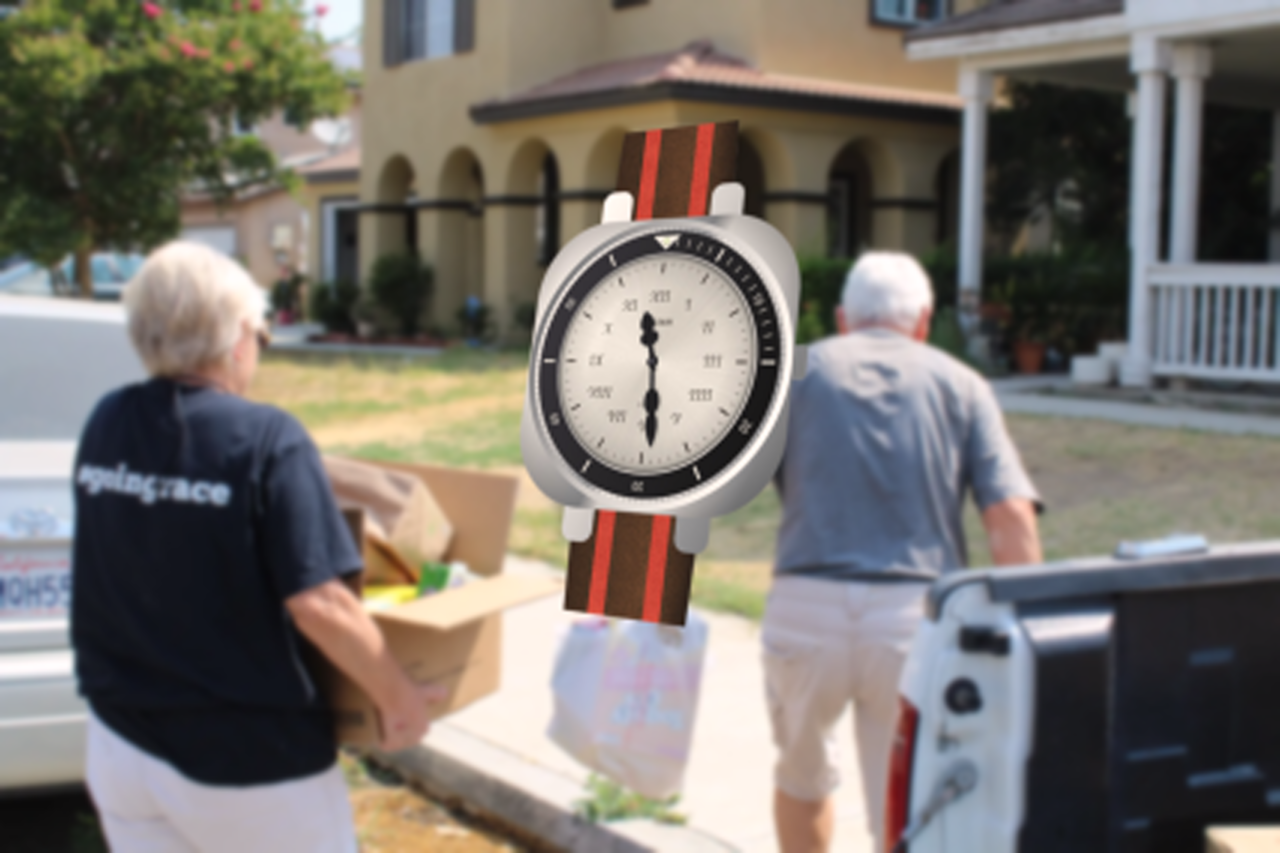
h=11 m=29
